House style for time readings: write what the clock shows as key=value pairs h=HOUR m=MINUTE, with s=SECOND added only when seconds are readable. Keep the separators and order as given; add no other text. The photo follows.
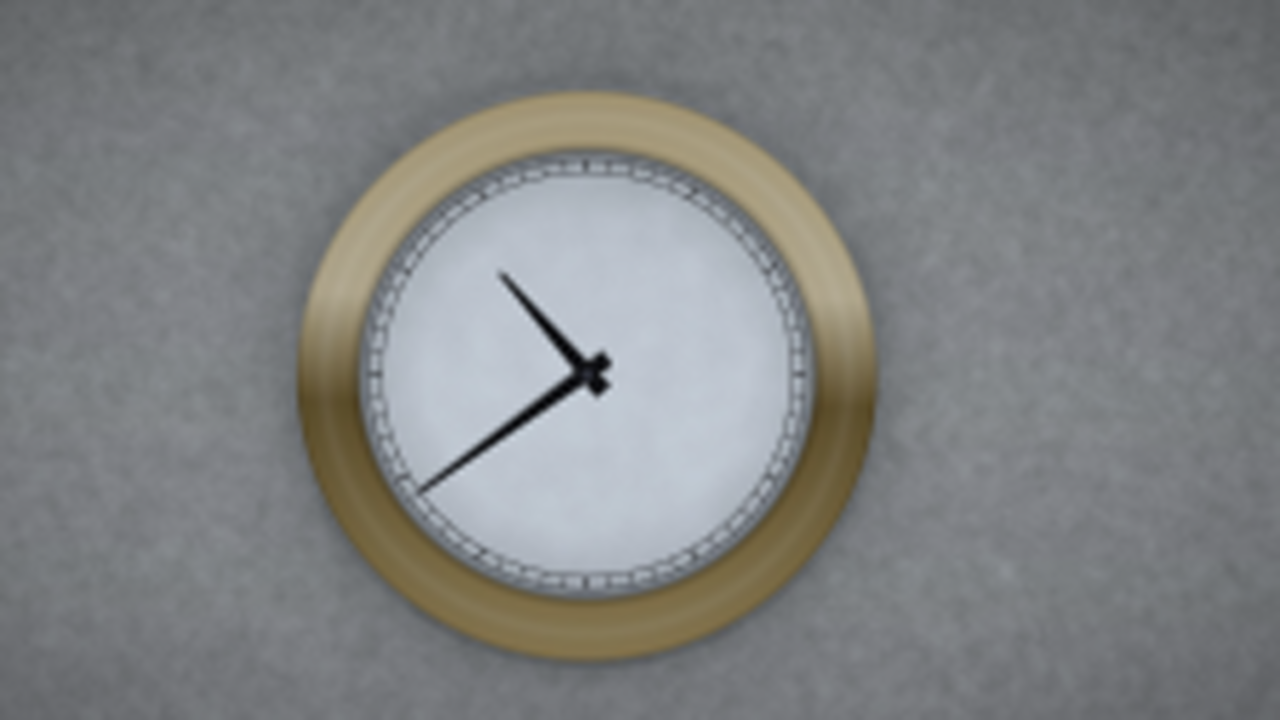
h=10 m=39
